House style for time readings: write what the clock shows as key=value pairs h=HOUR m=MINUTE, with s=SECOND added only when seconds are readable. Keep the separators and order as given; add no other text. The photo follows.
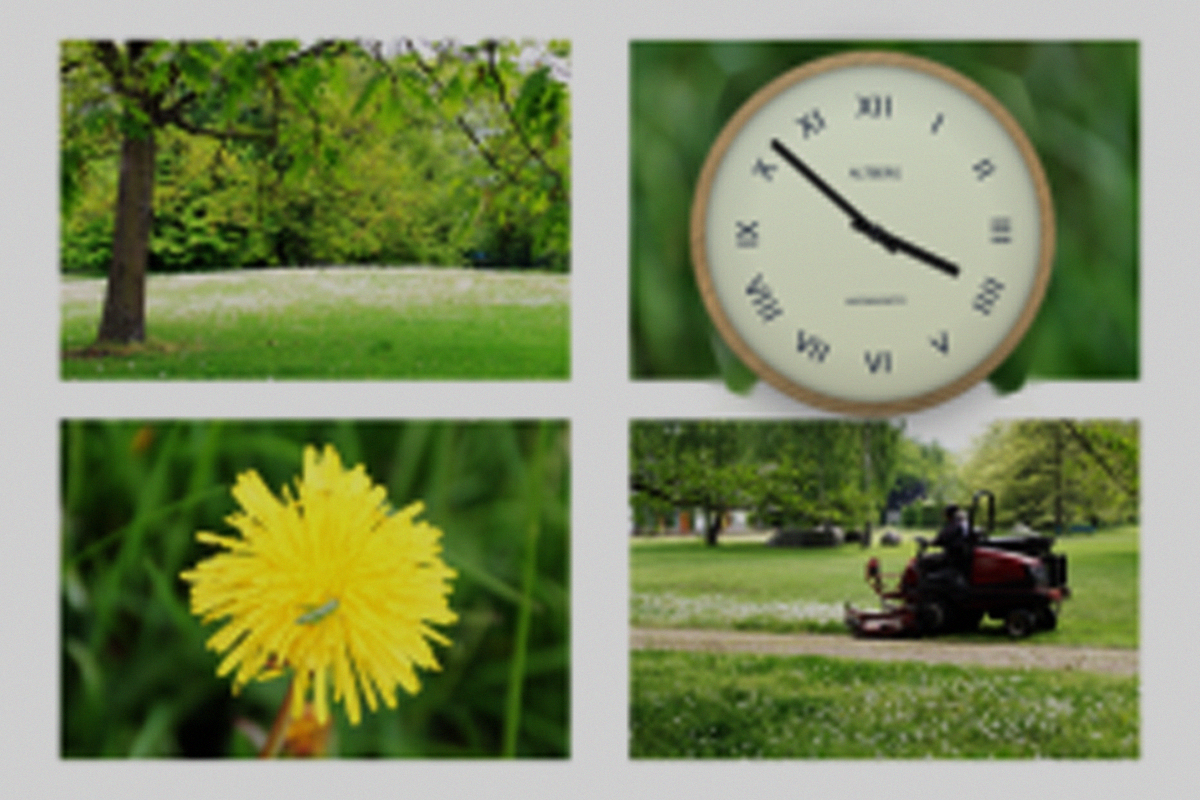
h=3 m=52
